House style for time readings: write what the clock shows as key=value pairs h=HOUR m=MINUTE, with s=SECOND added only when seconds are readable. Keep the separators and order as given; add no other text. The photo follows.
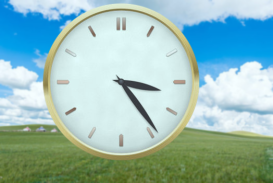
h=3 m=24
